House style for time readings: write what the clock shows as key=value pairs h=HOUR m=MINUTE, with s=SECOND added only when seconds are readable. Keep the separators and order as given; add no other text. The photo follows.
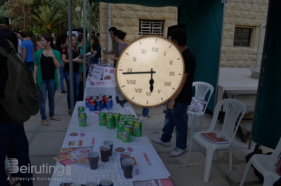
h=5 m=44
